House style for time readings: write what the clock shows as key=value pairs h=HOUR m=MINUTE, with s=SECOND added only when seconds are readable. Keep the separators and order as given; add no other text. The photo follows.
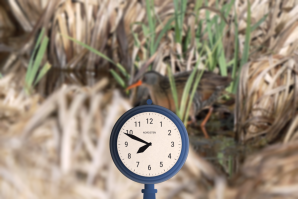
h=7 m=49
